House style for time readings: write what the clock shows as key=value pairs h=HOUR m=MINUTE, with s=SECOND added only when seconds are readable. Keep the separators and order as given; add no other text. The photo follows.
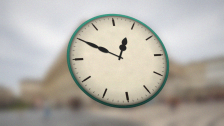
h=12 m=50
